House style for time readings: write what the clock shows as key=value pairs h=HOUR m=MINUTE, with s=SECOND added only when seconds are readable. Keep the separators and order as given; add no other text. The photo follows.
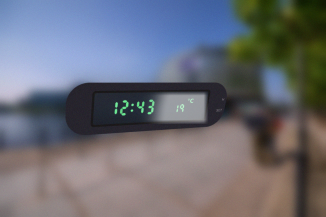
h=12 m=43
